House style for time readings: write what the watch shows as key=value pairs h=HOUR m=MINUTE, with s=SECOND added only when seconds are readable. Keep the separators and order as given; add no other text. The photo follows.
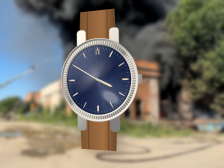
h=3 m=50
